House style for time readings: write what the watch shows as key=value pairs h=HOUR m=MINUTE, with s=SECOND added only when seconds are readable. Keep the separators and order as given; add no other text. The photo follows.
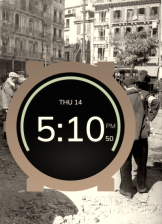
h=5 m=10 s=50
